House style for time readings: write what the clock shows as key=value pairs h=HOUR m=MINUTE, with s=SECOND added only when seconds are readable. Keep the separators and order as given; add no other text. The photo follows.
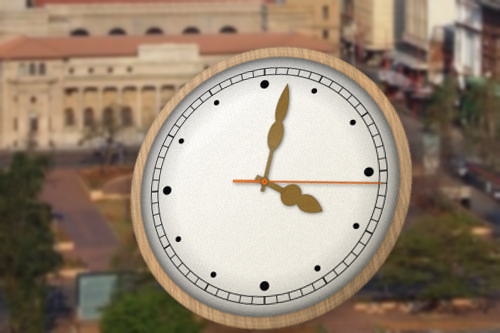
h=4 m=2 s=16
